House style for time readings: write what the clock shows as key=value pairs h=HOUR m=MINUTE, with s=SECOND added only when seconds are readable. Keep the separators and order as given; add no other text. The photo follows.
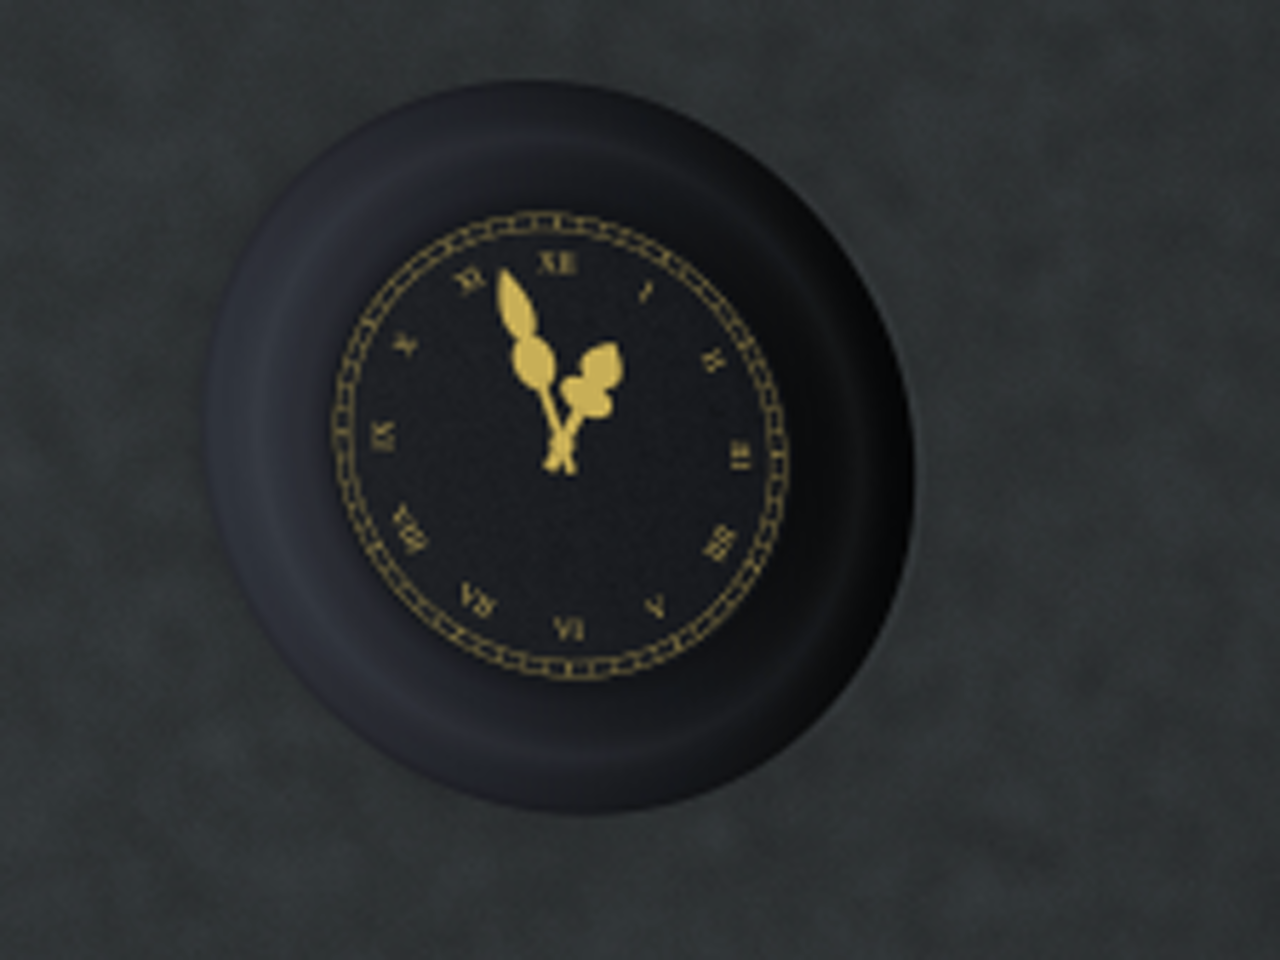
h=12 m=57
